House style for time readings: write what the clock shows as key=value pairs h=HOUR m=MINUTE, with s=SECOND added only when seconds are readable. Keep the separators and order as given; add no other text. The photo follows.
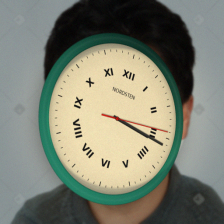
h=3 m=16 s=14
